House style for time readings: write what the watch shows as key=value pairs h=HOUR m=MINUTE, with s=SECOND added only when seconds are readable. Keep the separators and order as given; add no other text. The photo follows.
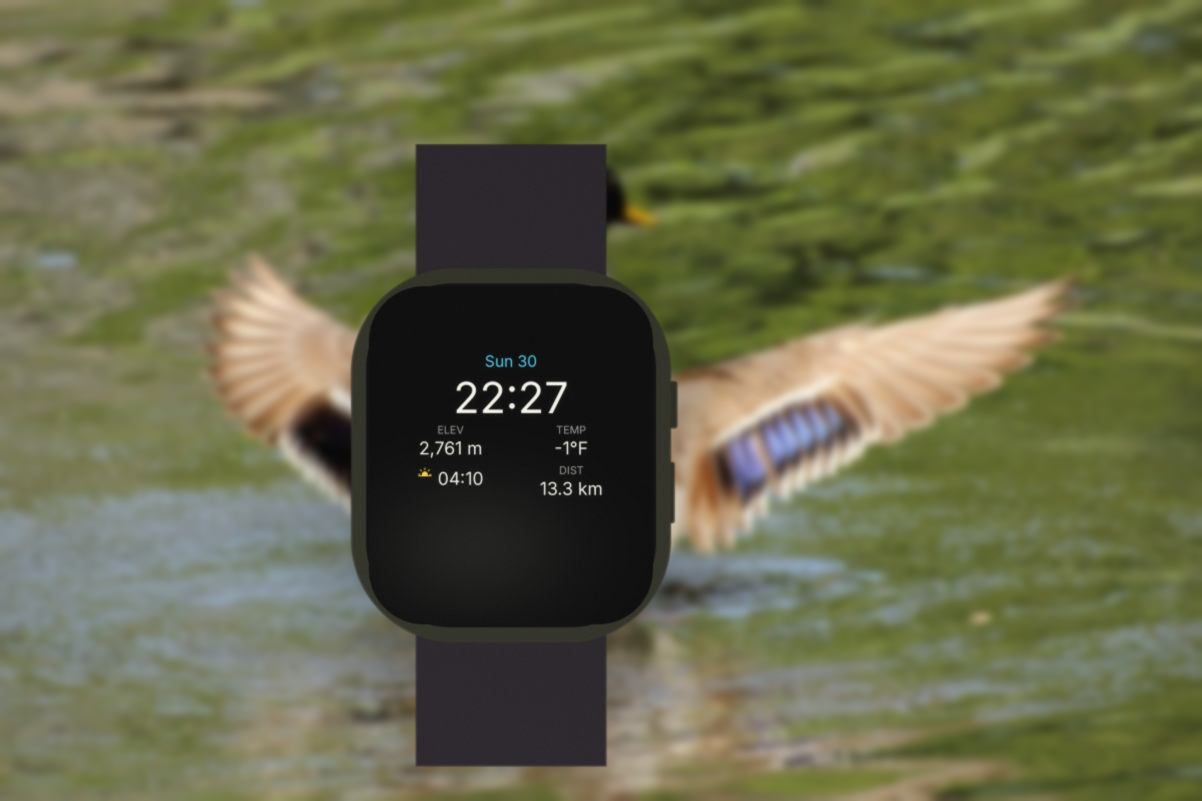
h=22 m=27
